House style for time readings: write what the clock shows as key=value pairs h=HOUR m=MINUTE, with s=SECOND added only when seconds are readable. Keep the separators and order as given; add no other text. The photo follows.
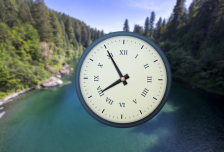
h=7 m=55
